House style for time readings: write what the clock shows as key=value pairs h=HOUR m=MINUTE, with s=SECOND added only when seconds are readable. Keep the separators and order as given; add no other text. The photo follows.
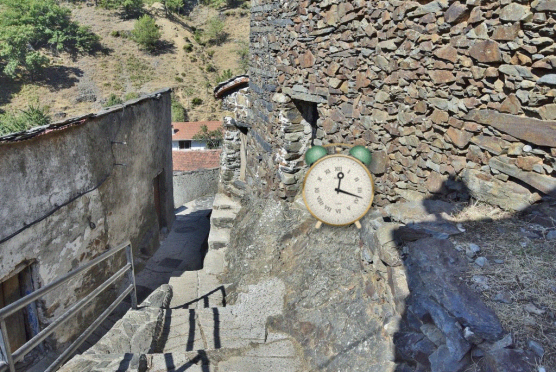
h=12 m=18
